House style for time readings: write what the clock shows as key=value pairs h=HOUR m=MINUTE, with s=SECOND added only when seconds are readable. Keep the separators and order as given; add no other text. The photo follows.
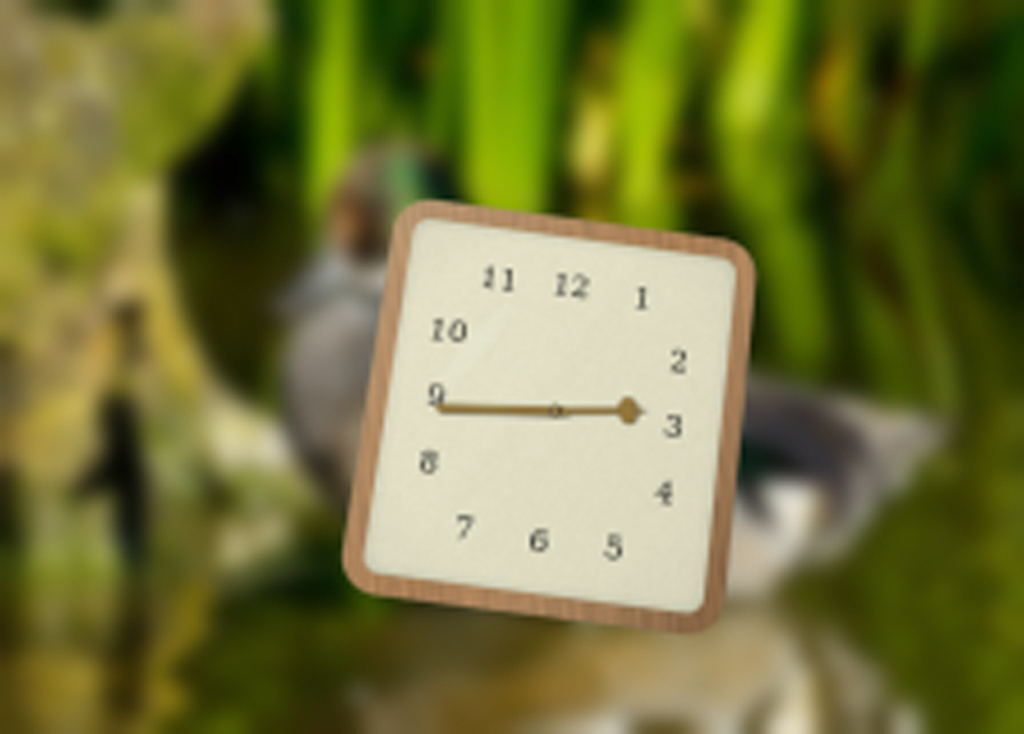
h=2 m=44
